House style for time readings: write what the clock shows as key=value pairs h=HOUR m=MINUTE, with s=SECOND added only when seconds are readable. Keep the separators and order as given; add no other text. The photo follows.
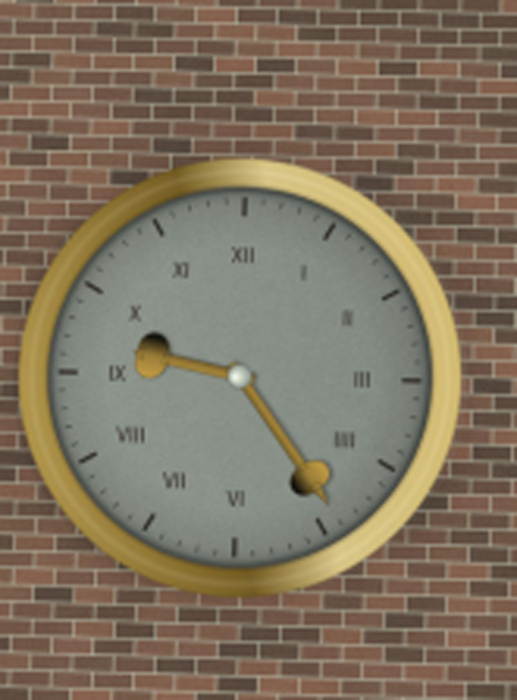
h=9 m=24
